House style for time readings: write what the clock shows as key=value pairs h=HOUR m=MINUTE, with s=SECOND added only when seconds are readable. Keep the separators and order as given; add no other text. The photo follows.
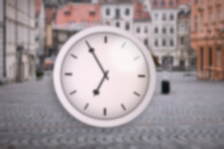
h=6 m=55
